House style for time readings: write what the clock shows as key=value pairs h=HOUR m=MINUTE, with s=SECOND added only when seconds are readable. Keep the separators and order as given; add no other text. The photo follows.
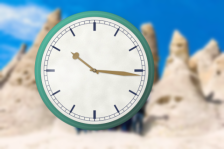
h=10 m=16
